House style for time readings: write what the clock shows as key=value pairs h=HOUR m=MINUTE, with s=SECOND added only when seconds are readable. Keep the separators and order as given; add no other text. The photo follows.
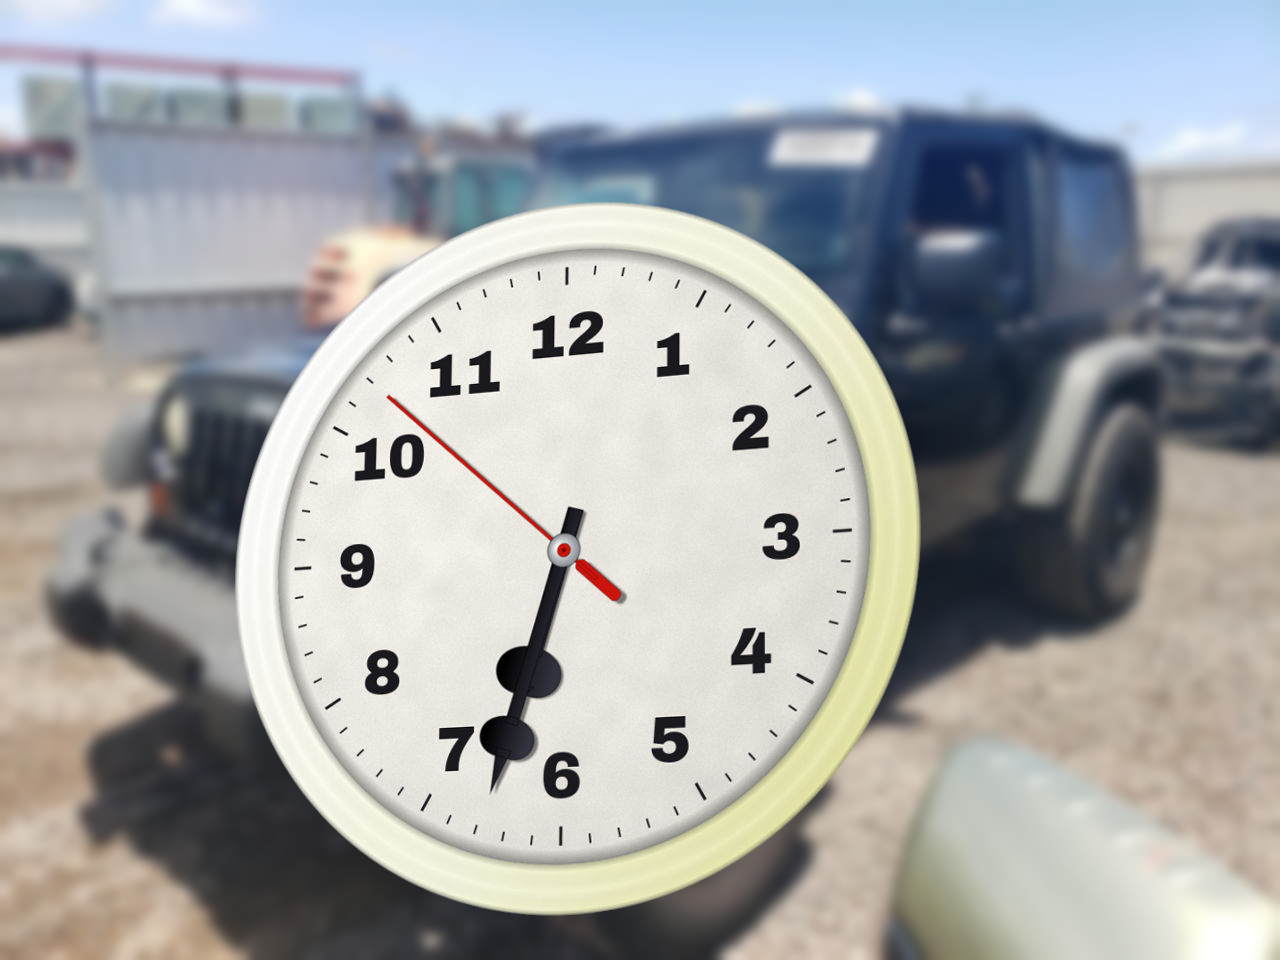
h=6 m=32 s=52
